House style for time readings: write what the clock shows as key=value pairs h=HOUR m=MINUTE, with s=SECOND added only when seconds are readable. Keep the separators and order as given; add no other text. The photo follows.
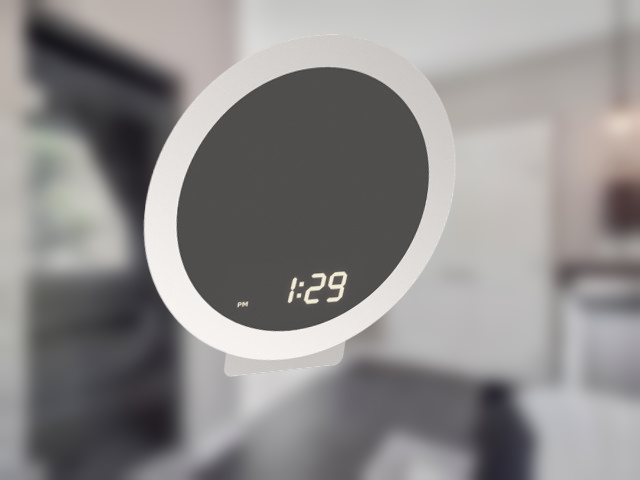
h=1 m=29
